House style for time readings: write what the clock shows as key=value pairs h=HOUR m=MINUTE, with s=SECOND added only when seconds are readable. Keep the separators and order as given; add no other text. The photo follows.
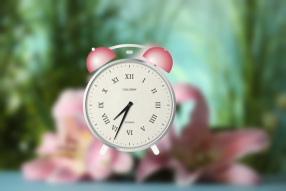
h=7 m=34
